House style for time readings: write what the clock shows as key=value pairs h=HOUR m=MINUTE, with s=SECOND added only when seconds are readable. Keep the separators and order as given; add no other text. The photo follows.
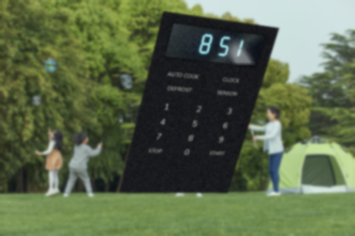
h=8 m=51
